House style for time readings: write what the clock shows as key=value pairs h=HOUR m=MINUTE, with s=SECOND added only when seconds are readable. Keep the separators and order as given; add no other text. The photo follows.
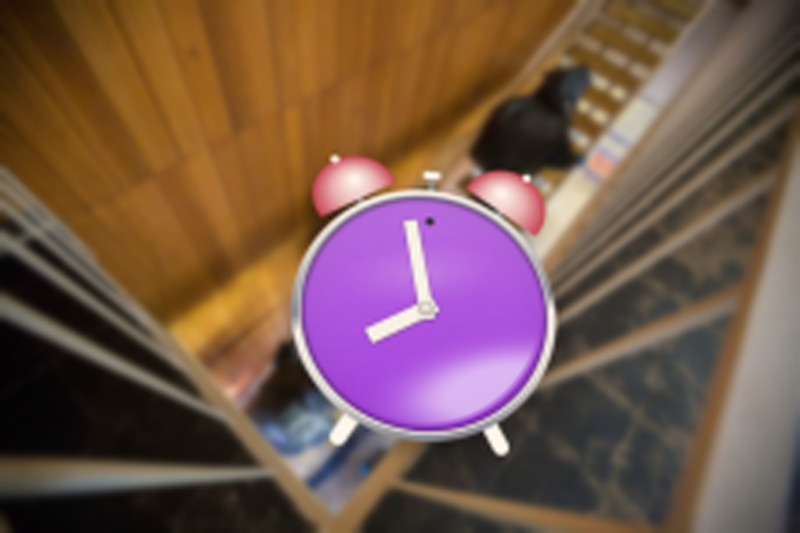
h=7 m=58
